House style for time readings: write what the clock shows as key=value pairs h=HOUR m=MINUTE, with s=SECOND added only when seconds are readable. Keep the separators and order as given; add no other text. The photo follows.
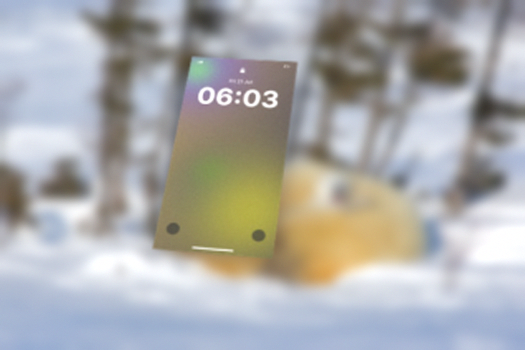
h=6 m=3
